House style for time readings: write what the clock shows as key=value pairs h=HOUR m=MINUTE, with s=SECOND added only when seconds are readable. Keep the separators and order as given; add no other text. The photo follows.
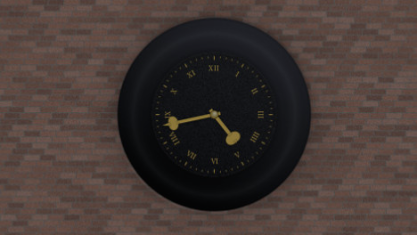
h=4 m=43
